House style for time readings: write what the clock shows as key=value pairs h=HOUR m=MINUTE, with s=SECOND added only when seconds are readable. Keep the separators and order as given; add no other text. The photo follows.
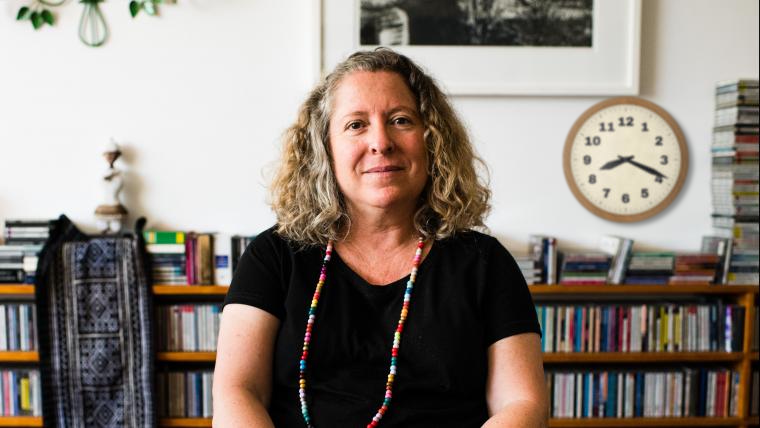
h=8 m=19
